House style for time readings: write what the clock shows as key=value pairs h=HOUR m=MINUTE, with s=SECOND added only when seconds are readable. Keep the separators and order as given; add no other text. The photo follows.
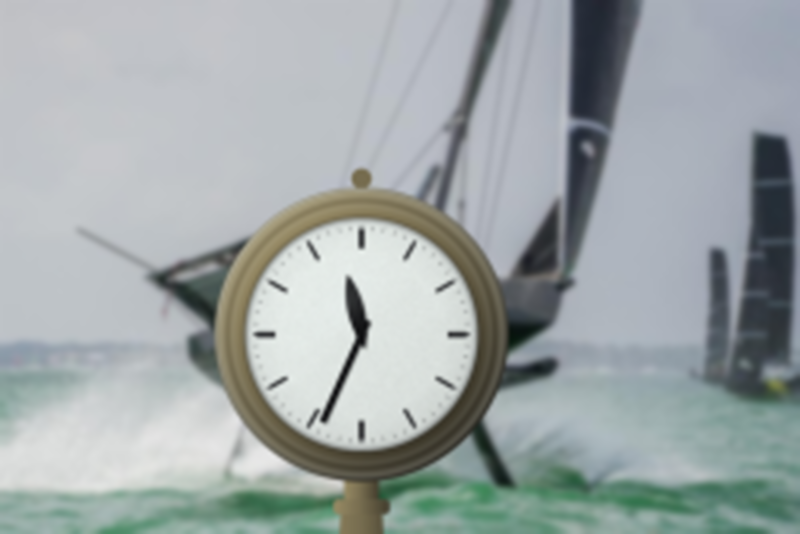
h=11 m=34
